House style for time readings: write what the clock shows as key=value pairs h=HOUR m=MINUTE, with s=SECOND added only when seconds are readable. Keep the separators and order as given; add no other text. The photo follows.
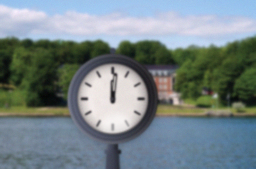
h=12 m=1
